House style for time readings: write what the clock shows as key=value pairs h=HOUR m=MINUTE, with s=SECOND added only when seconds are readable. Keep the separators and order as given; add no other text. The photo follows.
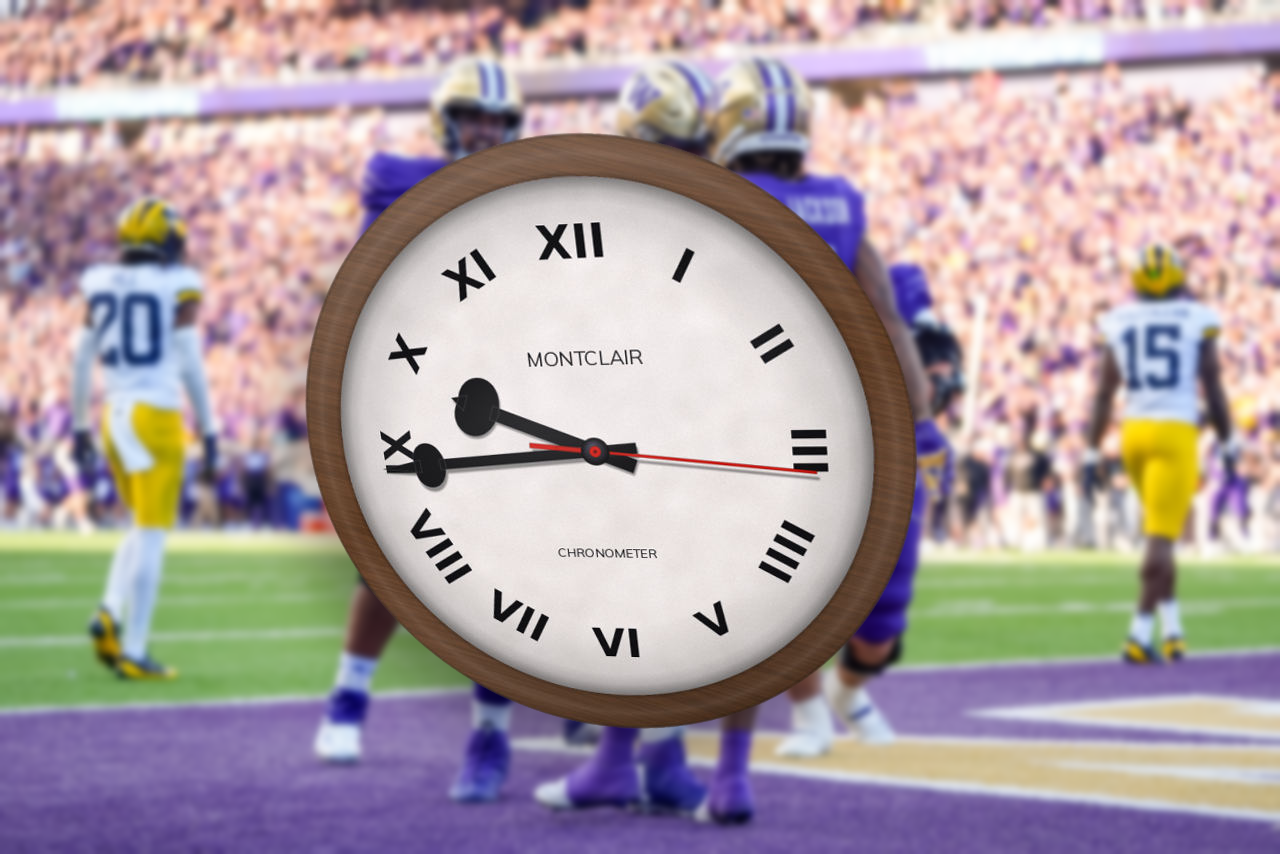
h=9 m=44 s=16
